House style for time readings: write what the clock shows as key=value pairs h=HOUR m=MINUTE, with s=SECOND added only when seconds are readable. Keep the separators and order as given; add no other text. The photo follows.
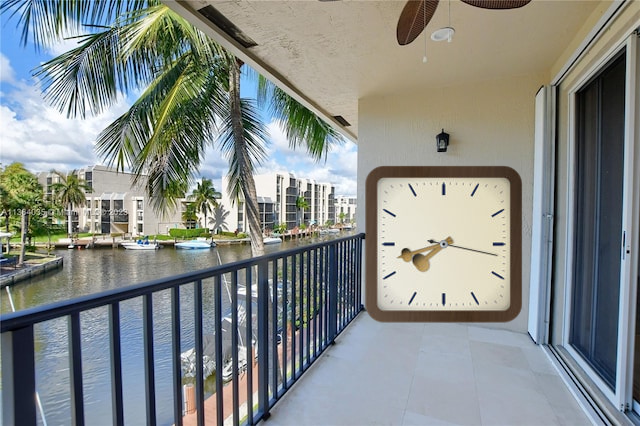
h=7 m=42 s=17
